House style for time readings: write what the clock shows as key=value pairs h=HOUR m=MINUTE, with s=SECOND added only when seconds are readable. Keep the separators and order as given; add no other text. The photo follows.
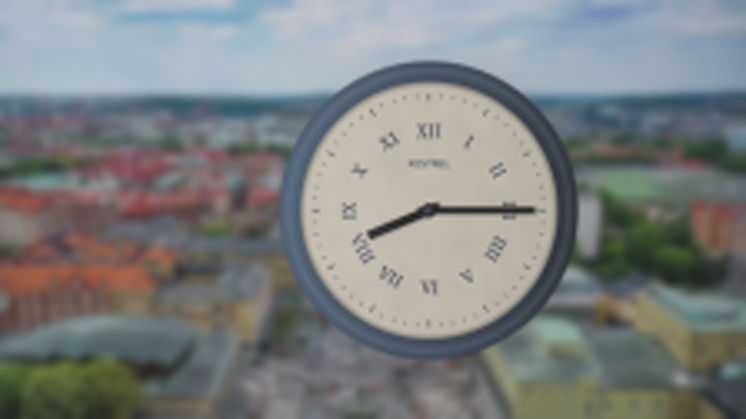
h=8 m=15
